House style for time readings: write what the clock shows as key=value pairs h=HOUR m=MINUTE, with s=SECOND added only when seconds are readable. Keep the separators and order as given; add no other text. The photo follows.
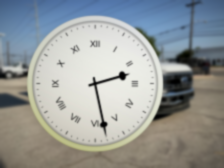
h=2 m=28
